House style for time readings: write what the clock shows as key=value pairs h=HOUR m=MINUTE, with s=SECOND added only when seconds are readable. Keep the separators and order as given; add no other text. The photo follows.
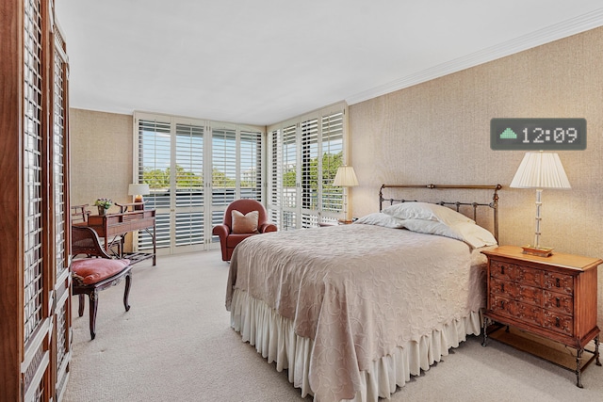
h=12 m=9
